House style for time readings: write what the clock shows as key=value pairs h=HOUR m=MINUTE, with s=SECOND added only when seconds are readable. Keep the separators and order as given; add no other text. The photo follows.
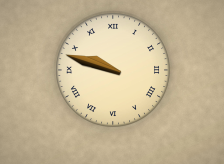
h=9 m=48
